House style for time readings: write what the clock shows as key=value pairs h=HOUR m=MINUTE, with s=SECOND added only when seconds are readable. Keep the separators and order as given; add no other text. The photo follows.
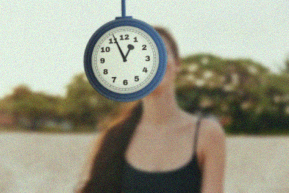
h=12 m=56
